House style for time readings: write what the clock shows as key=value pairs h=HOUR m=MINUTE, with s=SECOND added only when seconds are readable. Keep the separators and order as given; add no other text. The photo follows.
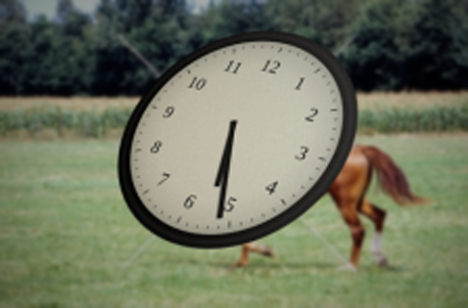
h=5 m=26
